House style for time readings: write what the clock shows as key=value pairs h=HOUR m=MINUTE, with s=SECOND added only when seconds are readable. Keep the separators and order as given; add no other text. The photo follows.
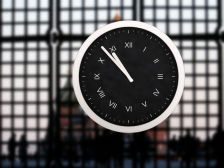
h=10 m=53
